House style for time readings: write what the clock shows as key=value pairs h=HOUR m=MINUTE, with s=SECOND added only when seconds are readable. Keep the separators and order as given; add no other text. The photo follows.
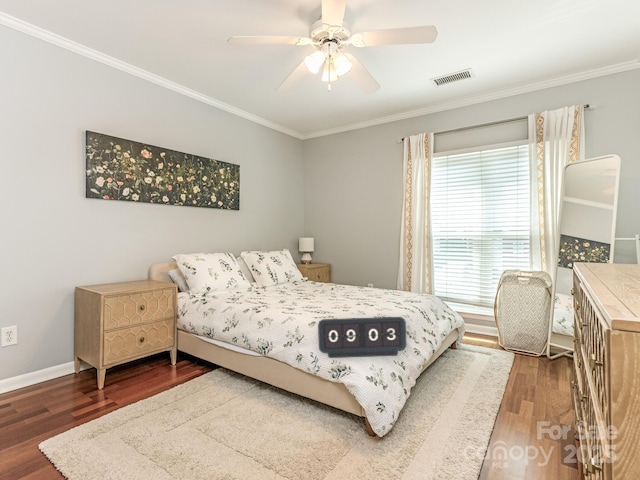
h=9 m=3
